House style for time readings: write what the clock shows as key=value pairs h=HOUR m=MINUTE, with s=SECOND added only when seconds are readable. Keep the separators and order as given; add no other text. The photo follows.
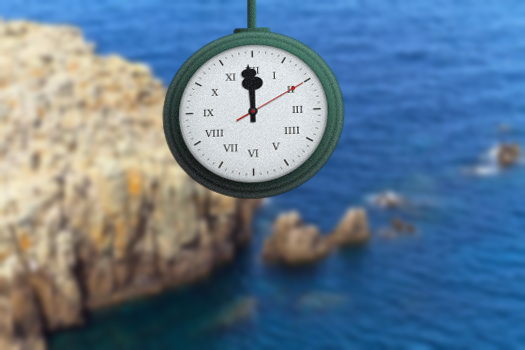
h=11 m=59 s=10
